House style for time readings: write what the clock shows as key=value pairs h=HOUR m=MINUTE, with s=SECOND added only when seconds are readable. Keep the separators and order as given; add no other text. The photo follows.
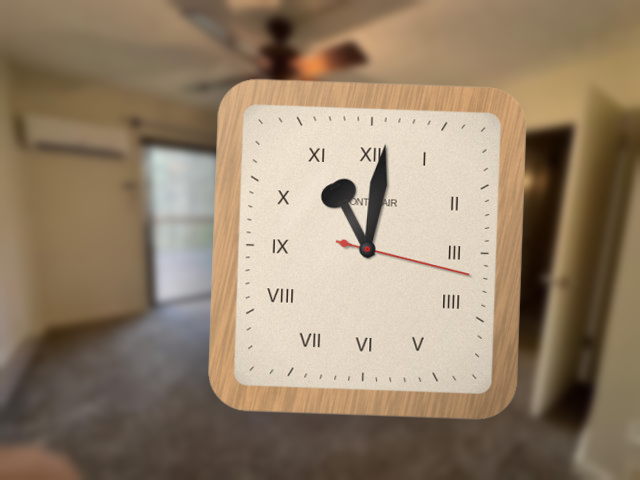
h=11 m=1 s=17
